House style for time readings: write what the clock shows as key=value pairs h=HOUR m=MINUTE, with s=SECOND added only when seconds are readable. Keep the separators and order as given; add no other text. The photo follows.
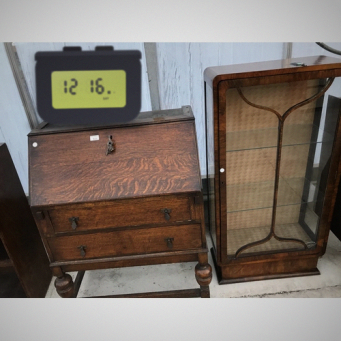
h=12 m=16
